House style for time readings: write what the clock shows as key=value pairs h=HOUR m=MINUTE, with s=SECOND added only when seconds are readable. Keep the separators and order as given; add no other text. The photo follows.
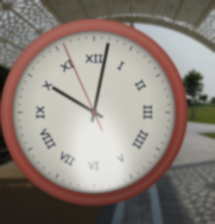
h=10 m=1 s=56
